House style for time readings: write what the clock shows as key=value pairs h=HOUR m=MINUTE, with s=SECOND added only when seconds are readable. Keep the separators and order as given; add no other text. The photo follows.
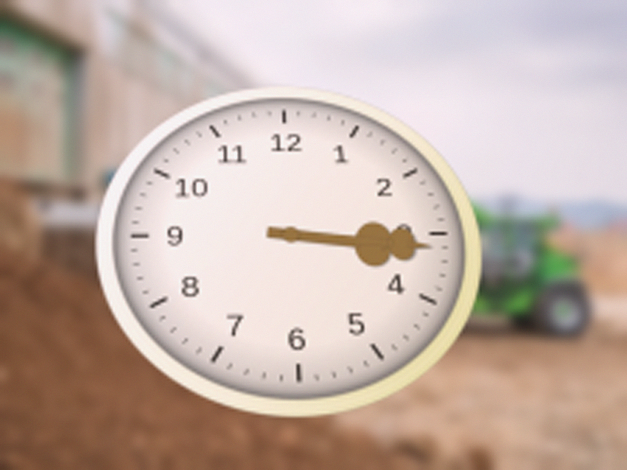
h=3 m=16
